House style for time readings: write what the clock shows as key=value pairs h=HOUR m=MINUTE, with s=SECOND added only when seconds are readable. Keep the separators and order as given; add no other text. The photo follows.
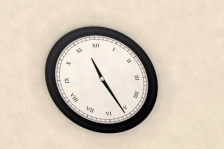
h=11 m=26
